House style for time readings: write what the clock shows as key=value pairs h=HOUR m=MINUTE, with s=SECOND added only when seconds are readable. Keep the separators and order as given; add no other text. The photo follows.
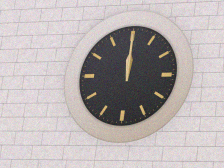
h=12 m=0
